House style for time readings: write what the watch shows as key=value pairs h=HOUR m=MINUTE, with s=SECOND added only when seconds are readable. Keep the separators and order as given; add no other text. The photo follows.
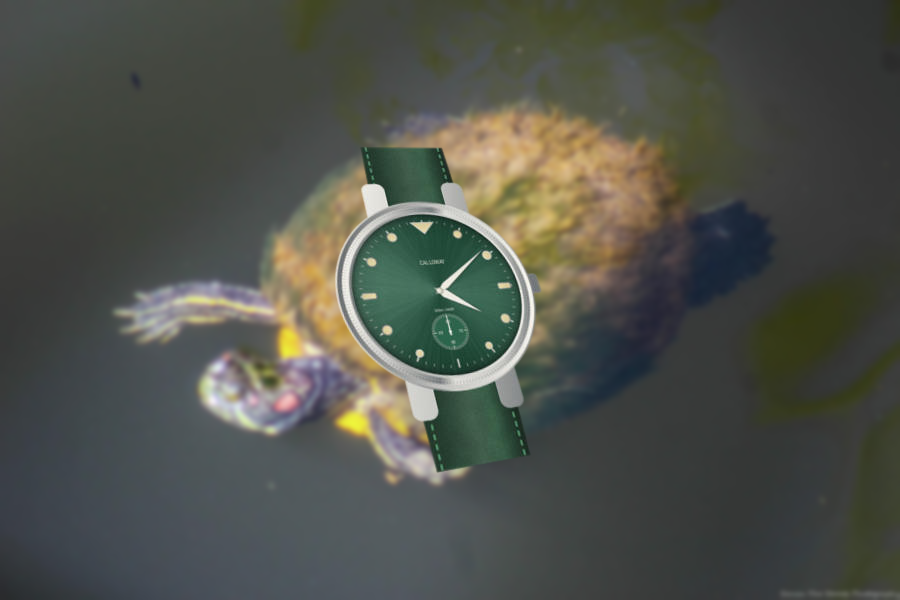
h=4 m=9
